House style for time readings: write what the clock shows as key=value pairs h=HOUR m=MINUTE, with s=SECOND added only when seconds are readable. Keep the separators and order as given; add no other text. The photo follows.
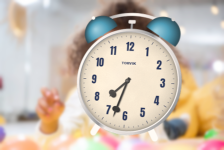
h=7 m=33
